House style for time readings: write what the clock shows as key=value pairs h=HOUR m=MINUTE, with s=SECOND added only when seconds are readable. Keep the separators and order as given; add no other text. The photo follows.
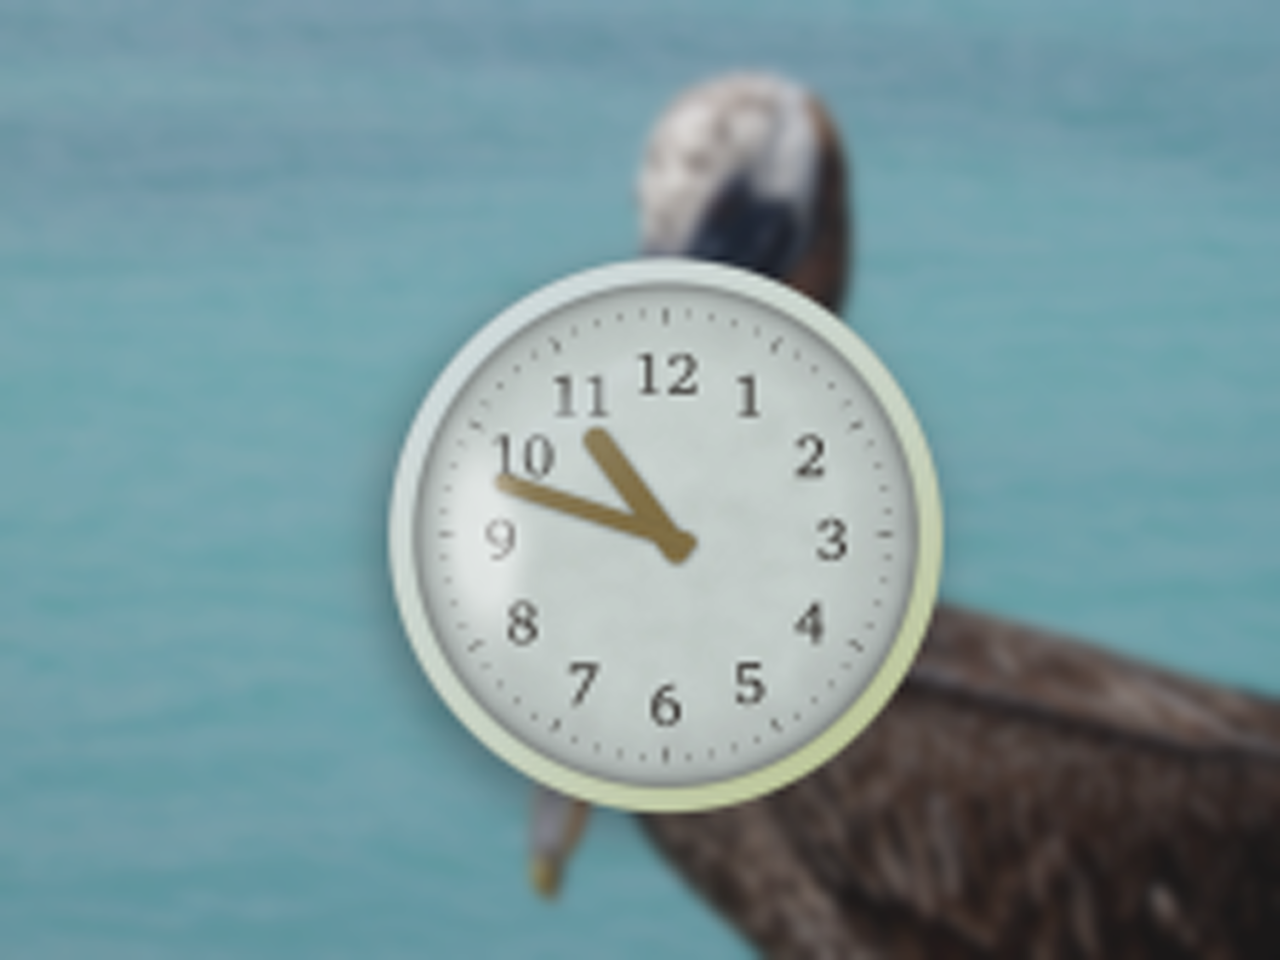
h=10 m=48
